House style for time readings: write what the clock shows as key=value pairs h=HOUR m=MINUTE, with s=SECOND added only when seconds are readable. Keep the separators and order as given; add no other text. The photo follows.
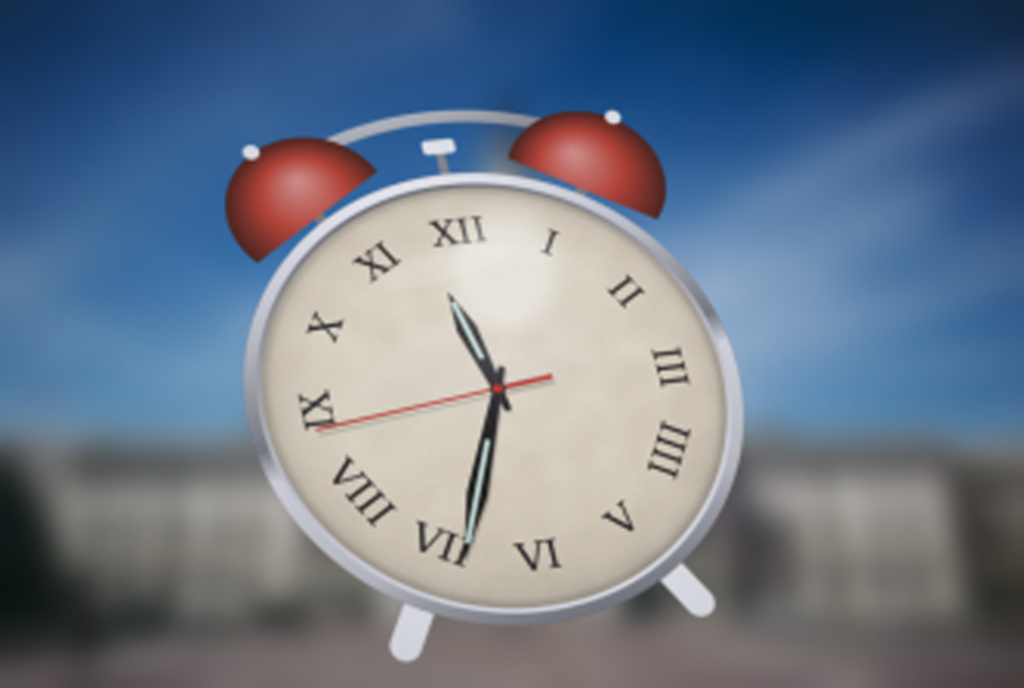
h=11 m=33 s=44
